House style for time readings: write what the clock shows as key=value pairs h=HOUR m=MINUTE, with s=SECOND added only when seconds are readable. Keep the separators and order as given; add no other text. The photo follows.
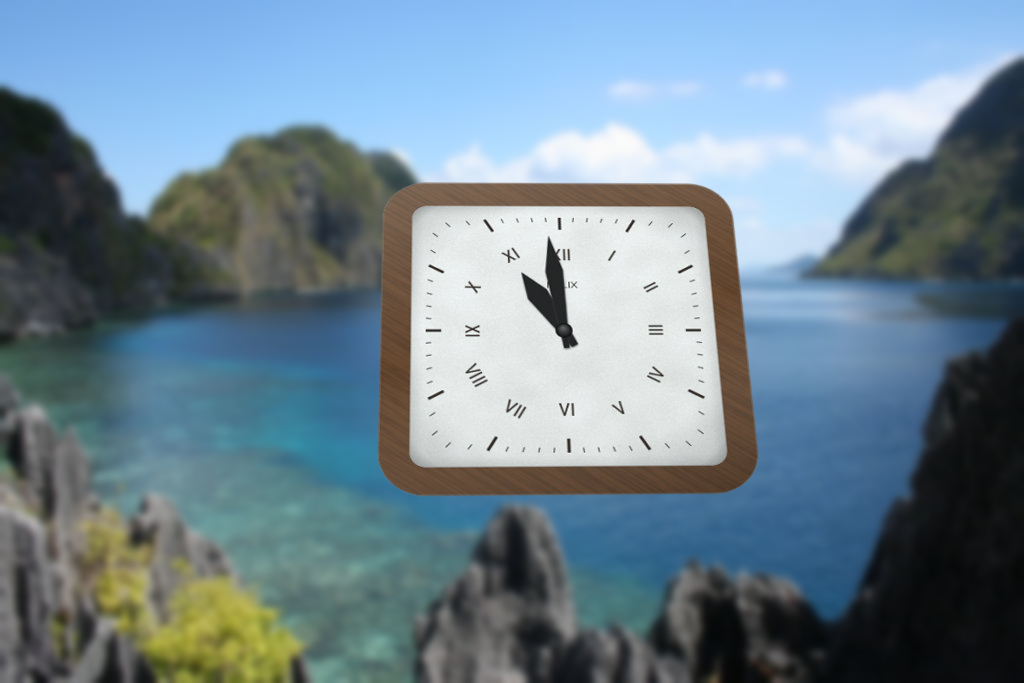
h=10 m=59
